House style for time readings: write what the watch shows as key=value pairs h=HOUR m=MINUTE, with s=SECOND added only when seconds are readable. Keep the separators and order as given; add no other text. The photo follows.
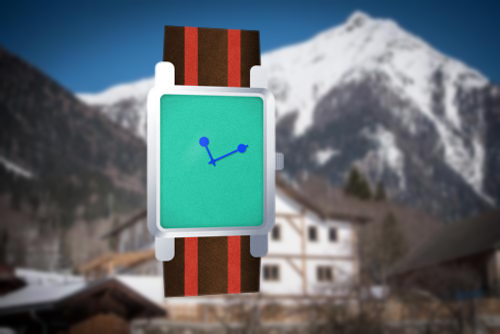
h=11 m=11
